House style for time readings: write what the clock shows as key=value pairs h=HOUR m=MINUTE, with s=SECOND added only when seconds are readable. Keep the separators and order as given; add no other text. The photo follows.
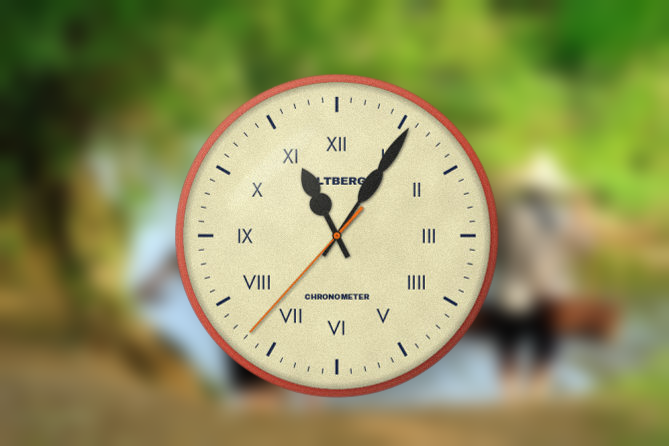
h=11 m=5 s=37
